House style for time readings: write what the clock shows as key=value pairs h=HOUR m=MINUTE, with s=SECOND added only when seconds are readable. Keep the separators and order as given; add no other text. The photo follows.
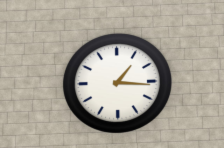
h=1 m=16
